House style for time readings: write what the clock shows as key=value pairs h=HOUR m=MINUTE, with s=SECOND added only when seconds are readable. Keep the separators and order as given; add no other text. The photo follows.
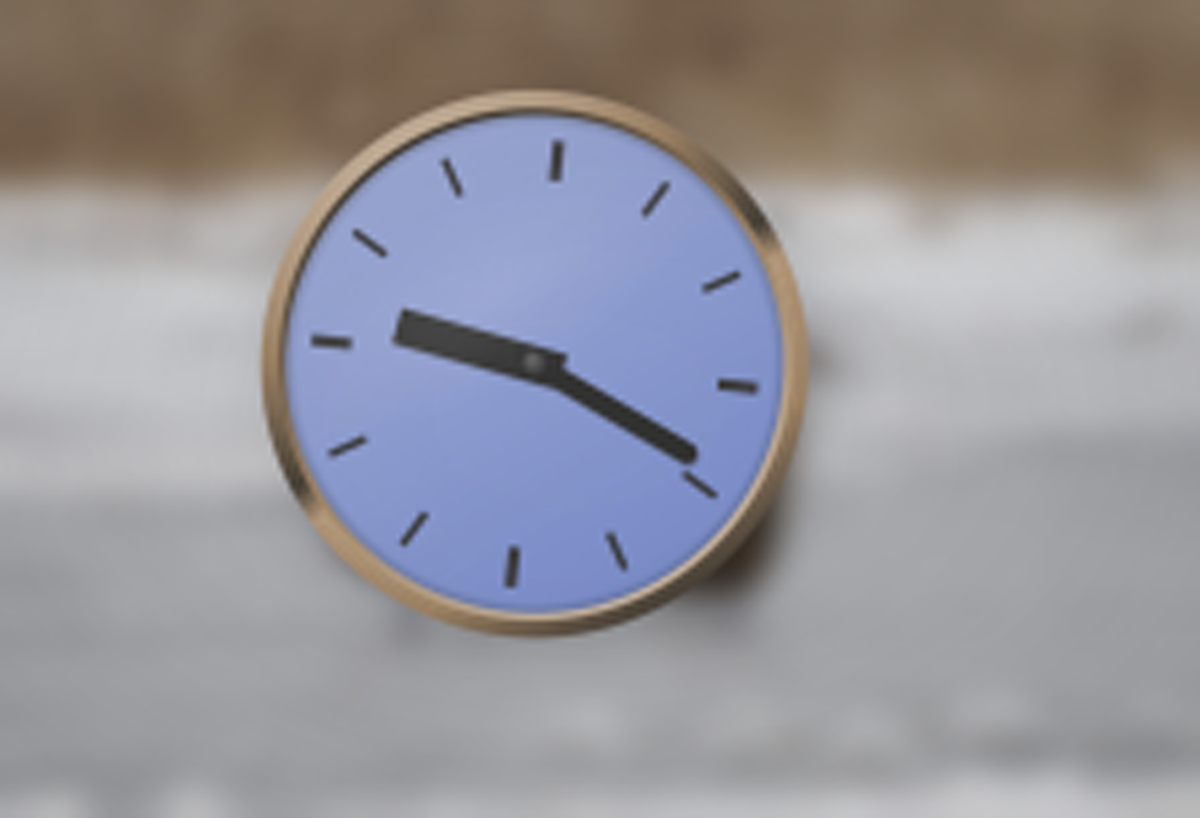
h=9 m=19
